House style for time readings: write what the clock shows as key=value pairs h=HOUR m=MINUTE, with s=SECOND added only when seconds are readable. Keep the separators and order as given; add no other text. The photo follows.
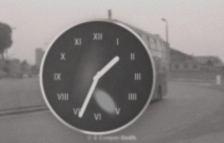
h=1 m=34
